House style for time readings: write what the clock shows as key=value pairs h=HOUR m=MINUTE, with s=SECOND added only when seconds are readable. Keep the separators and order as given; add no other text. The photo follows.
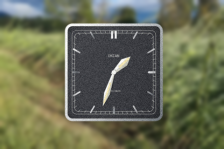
h=1 m=33
